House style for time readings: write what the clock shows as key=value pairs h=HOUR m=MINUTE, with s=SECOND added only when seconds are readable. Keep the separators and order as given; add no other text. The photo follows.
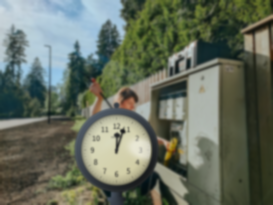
h=12 m=3
